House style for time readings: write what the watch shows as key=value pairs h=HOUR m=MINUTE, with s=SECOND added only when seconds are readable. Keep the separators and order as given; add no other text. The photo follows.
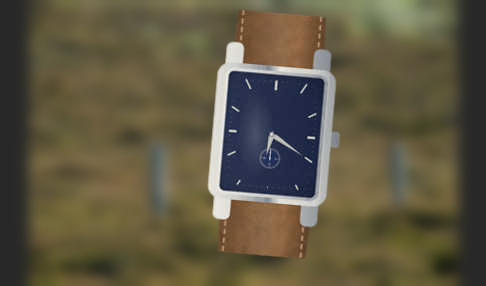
h=6 m=20
